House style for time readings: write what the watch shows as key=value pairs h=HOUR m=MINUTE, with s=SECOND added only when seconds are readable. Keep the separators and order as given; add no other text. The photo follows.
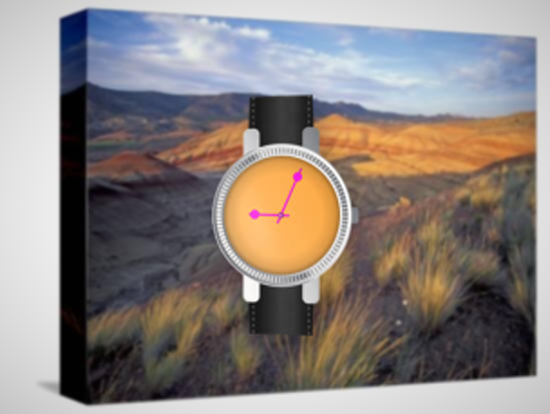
h=9 m=4
